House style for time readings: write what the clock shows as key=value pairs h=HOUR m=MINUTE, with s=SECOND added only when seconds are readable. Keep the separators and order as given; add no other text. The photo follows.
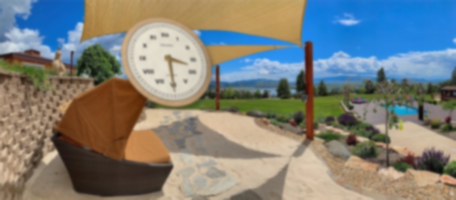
h=3 m=30
